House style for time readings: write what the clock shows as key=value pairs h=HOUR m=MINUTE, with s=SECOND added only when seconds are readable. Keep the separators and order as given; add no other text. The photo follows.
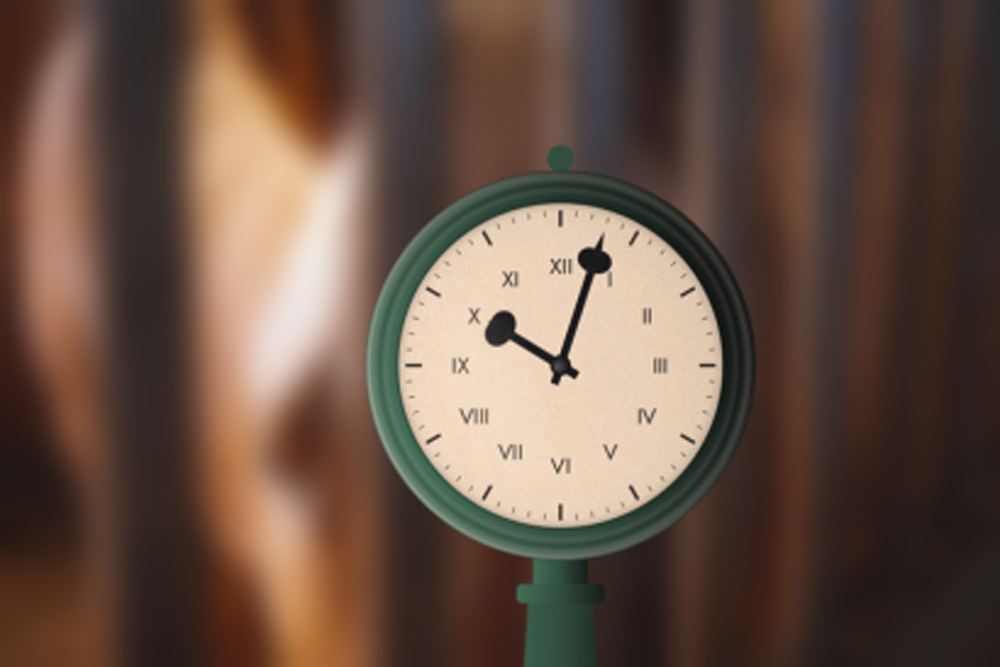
h=10 m=3
